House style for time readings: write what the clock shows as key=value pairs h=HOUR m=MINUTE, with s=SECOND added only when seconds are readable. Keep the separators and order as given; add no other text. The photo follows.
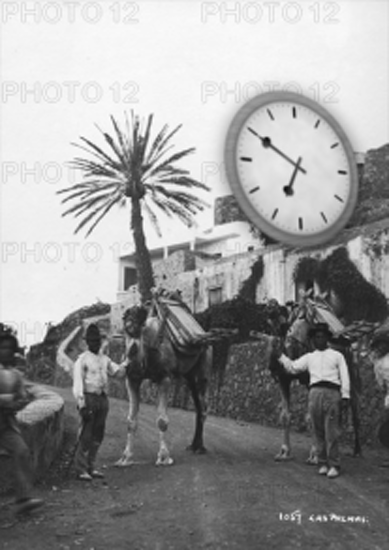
h=6 m=50
